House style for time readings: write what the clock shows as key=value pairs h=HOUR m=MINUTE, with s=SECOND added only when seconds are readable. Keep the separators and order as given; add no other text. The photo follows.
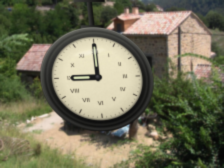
h=9 m=0
